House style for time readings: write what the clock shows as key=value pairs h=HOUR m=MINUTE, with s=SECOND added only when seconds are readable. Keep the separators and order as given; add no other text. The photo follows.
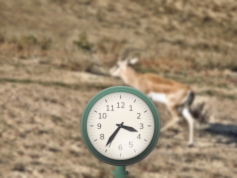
h=3 m=36
